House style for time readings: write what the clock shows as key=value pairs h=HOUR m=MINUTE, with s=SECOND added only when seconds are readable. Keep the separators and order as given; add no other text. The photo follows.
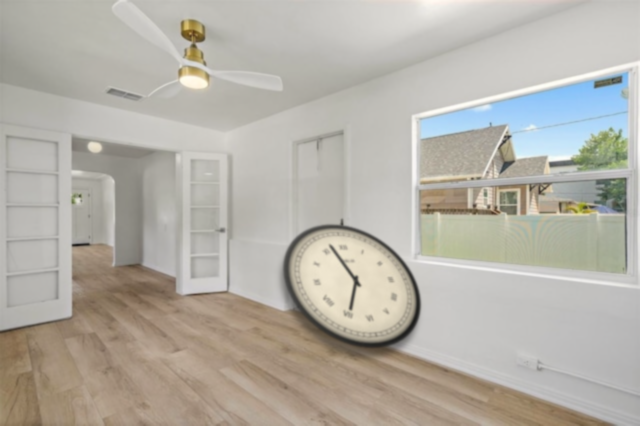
h=6 m=57
